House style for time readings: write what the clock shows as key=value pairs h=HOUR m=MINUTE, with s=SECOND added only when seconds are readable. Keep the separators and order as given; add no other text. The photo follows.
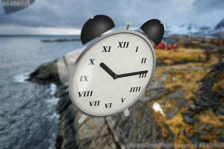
h=10 m=14
